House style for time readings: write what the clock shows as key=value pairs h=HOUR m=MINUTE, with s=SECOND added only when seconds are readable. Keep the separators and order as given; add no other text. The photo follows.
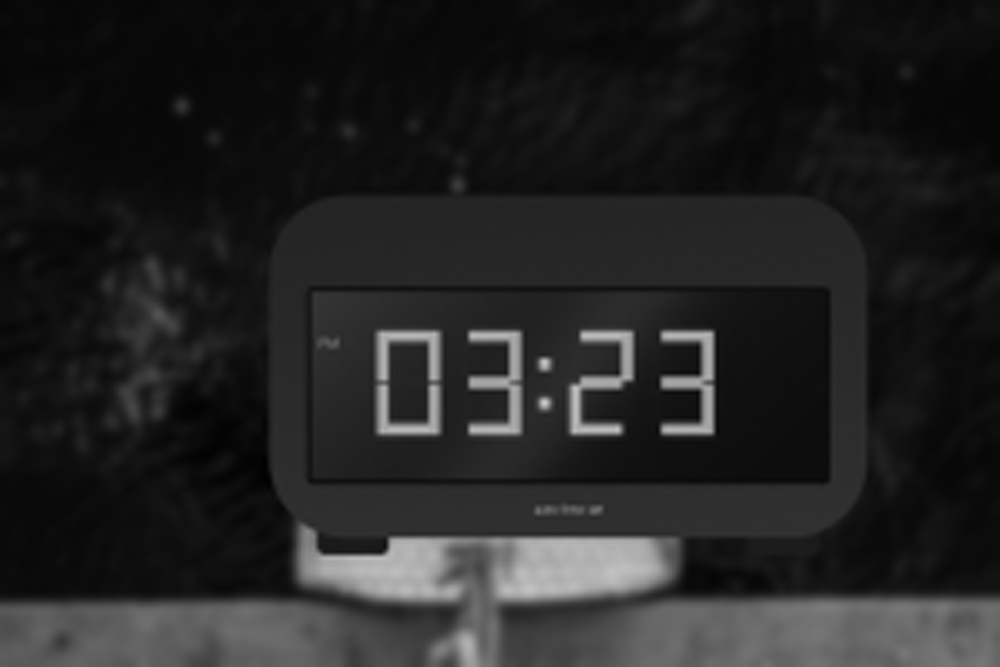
h=3 m=23
